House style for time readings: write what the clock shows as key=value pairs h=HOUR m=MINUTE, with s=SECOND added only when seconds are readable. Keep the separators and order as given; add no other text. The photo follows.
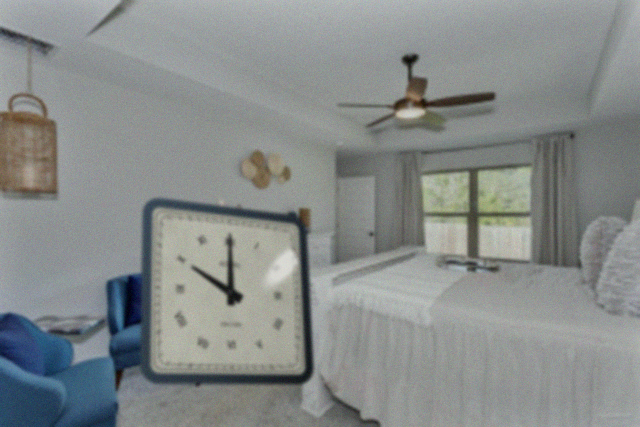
h=10 m=0
